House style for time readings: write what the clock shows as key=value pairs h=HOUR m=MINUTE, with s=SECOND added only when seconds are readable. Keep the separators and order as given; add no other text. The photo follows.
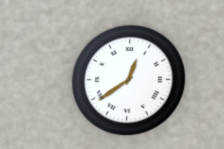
h=12 m=39
